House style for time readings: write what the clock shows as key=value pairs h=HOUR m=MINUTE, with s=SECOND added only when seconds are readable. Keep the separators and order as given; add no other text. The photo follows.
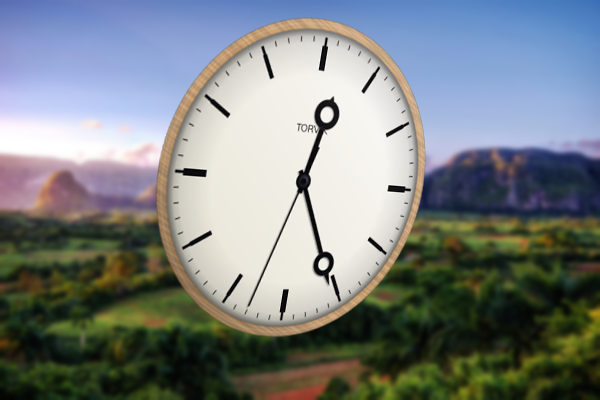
h=12 m=25 s=33
